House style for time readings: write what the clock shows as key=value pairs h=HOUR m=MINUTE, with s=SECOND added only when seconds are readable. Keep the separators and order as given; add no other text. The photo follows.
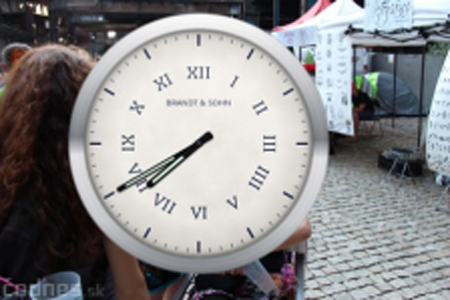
h=7 m=40
